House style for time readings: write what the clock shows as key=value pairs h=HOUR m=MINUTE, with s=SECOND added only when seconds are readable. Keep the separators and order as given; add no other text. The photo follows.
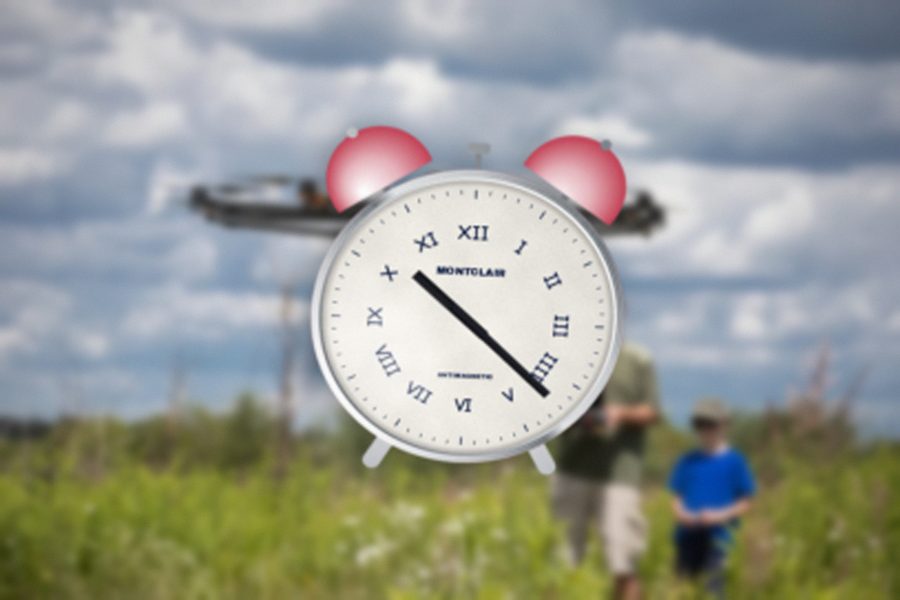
h=10 m=22
